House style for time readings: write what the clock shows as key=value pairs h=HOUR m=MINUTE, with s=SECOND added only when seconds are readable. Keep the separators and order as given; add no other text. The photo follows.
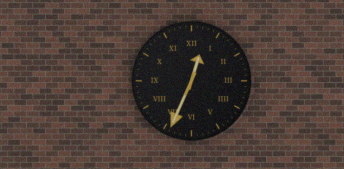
h=12 m=34
